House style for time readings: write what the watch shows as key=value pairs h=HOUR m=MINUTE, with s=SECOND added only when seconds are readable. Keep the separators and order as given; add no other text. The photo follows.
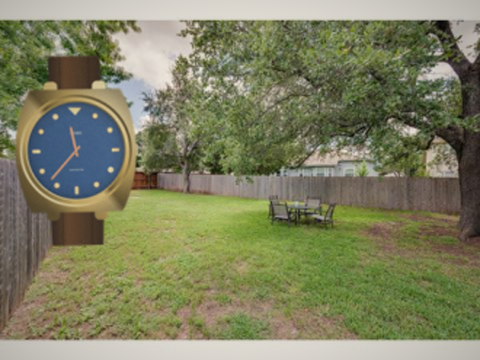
h=11 m=37
